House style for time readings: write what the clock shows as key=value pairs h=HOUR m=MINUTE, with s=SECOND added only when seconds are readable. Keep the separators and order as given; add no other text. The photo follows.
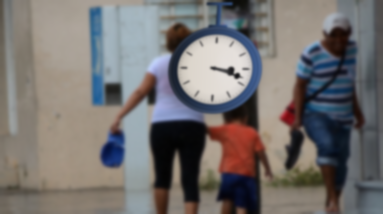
h=3 m=18
